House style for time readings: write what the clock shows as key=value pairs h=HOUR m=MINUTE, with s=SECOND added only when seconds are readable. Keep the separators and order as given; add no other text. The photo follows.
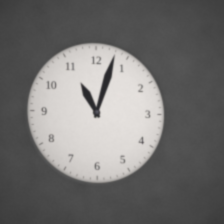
h=11 m=3
